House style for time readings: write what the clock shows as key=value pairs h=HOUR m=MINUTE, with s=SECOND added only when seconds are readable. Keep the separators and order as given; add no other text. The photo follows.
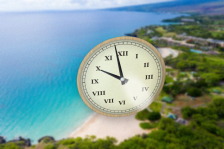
h=9 m=58
